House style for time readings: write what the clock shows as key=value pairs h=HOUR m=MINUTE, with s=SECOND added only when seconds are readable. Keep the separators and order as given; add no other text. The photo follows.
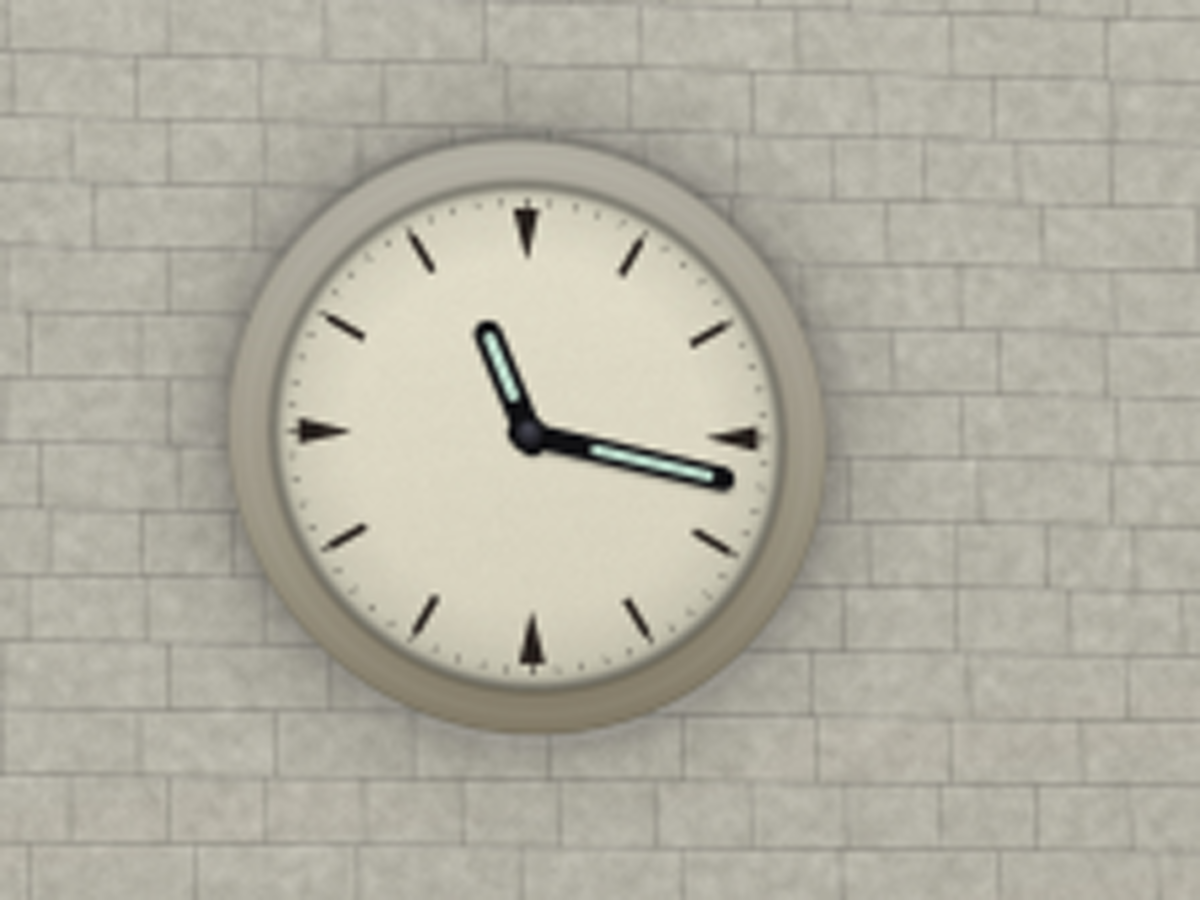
h=11 m=17
